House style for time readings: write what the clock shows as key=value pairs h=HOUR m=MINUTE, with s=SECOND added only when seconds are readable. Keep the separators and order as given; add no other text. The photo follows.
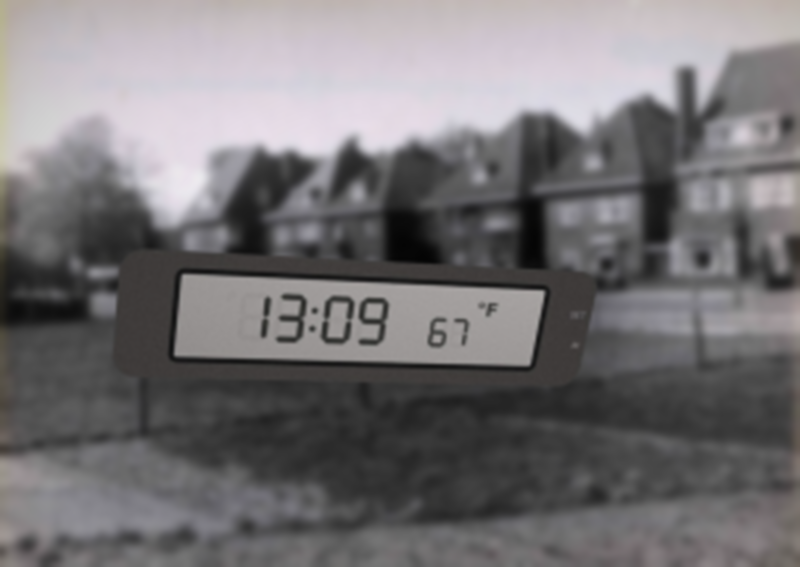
h=13 m=9
